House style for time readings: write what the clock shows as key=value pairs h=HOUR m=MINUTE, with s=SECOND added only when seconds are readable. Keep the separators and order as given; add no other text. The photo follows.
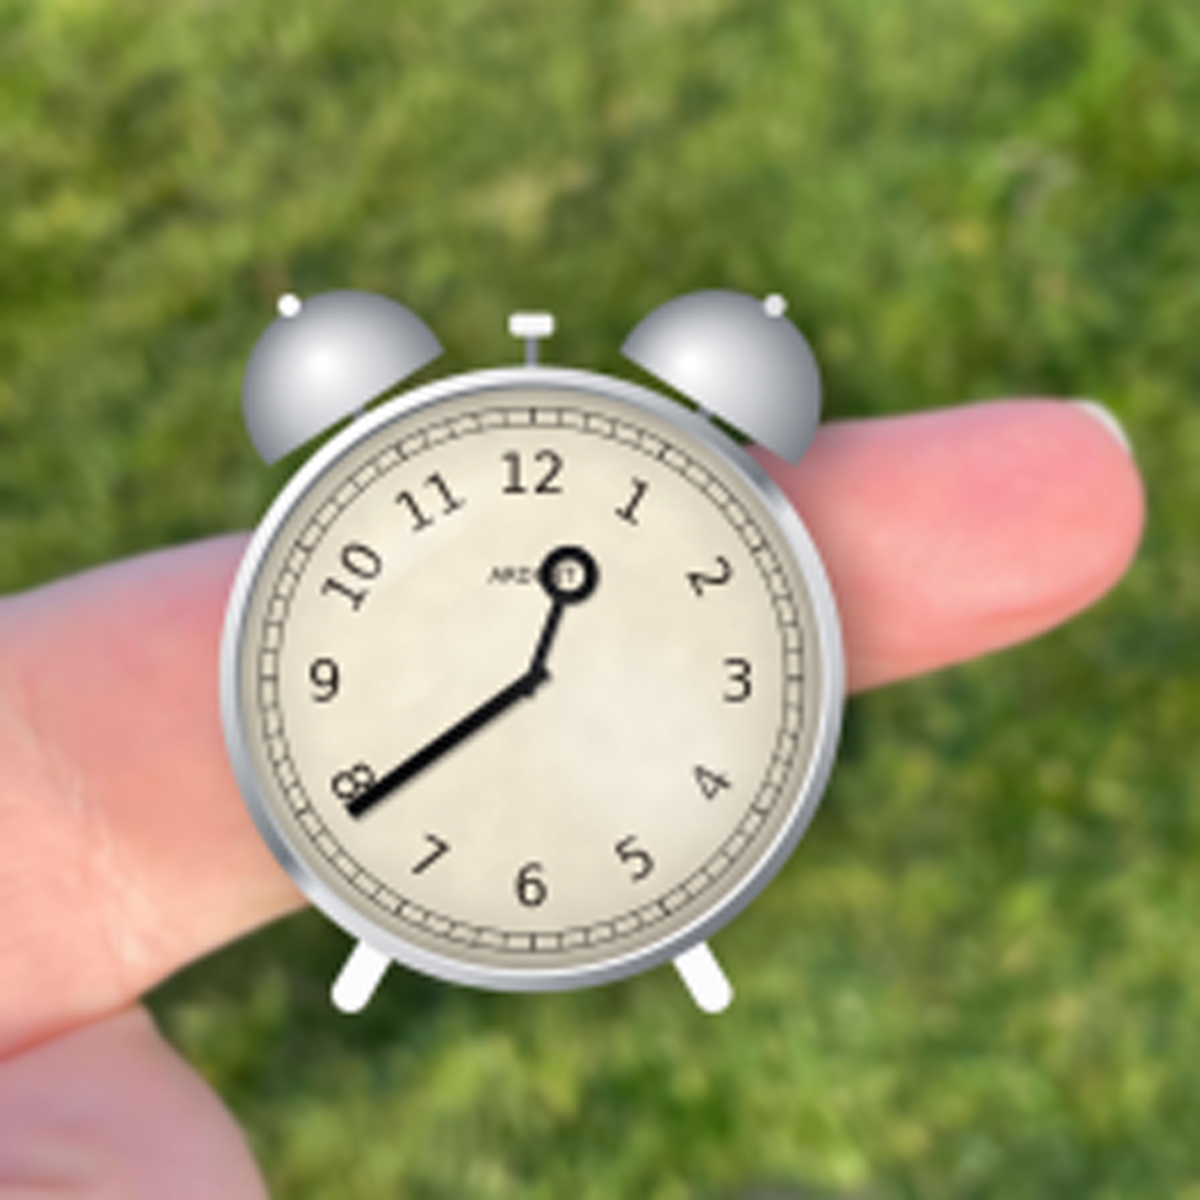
h=12 m=39
